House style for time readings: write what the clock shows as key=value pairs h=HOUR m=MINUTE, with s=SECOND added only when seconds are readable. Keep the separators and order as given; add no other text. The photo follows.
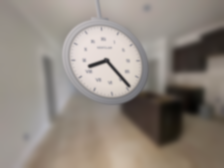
h=8 m=24
